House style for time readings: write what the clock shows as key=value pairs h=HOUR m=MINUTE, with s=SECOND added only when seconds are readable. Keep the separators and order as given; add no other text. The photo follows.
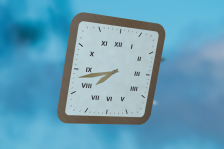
h=7 m=43
